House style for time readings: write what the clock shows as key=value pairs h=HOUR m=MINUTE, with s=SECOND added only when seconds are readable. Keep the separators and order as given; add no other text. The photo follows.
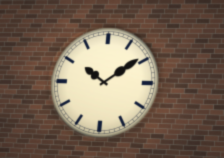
h=10 m=9
